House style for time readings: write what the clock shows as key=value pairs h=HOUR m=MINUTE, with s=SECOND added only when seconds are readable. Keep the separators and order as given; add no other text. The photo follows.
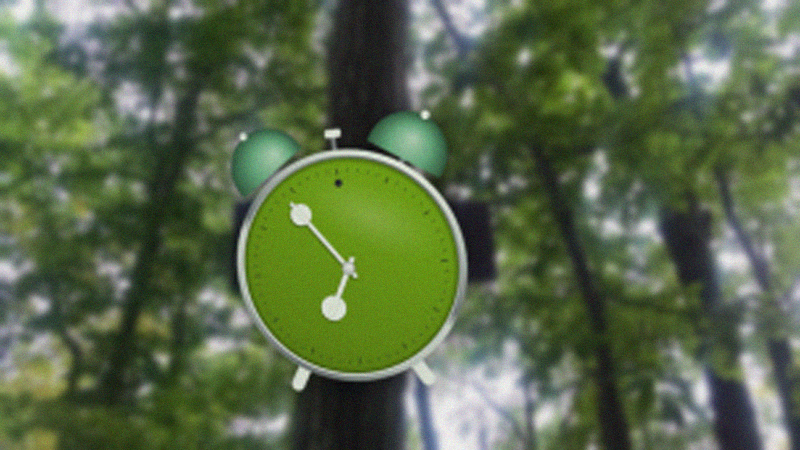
h=6 m=54
